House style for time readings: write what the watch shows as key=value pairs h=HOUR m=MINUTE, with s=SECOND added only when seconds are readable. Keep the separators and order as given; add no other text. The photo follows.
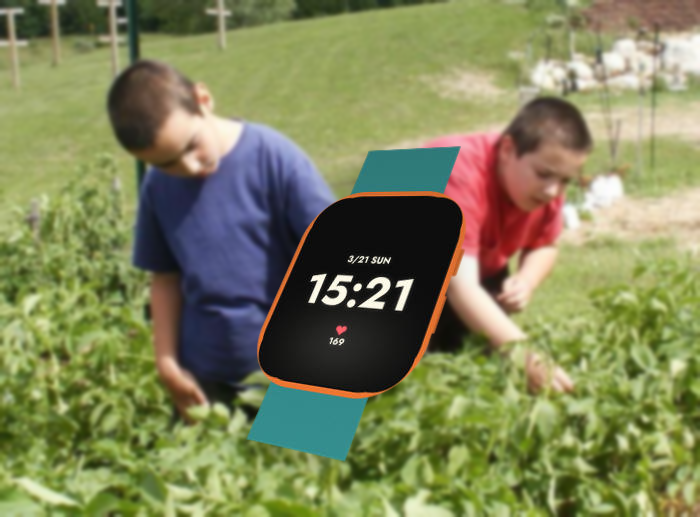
h=15 m=21
